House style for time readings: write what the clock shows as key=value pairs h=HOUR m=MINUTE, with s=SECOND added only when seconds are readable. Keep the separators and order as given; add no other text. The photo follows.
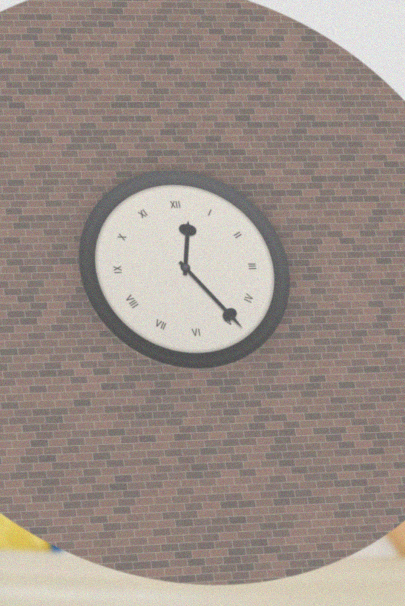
h=12 m=24
